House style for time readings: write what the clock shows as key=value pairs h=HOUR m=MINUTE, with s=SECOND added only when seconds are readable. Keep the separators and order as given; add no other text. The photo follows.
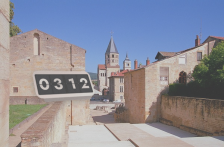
h=3 m=12
